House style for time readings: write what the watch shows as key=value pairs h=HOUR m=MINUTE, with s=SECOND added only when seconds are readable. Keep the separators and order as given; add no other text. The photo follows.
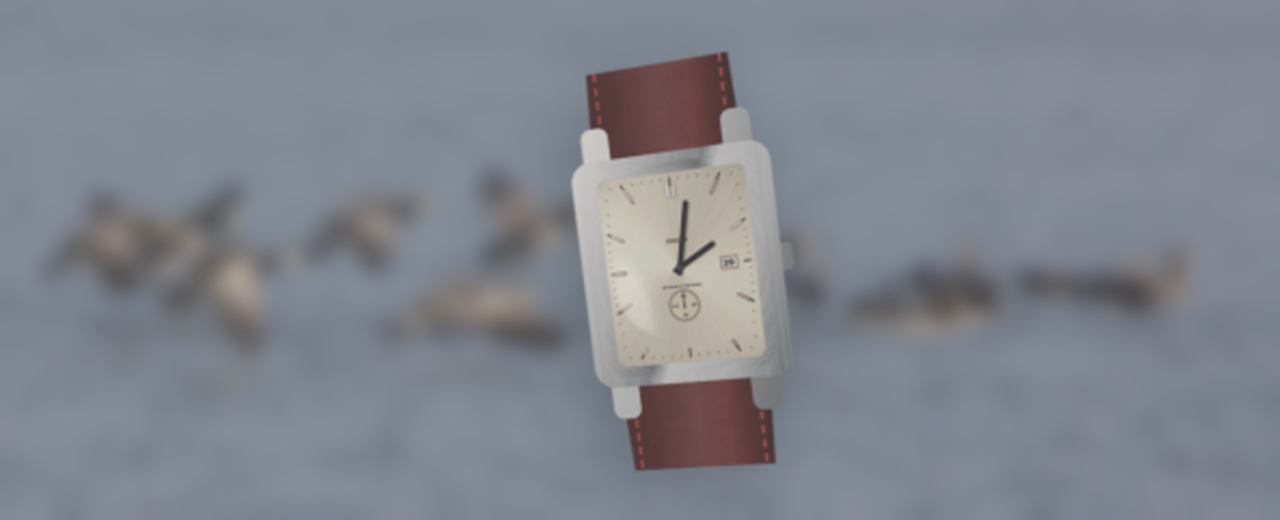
h=2 m=2
